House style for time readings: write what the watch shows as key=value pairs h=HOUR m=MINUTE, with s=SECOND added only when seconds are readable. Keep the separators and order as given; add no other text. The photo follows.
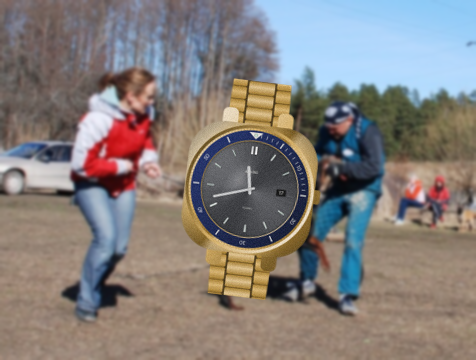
h=11 m=42
